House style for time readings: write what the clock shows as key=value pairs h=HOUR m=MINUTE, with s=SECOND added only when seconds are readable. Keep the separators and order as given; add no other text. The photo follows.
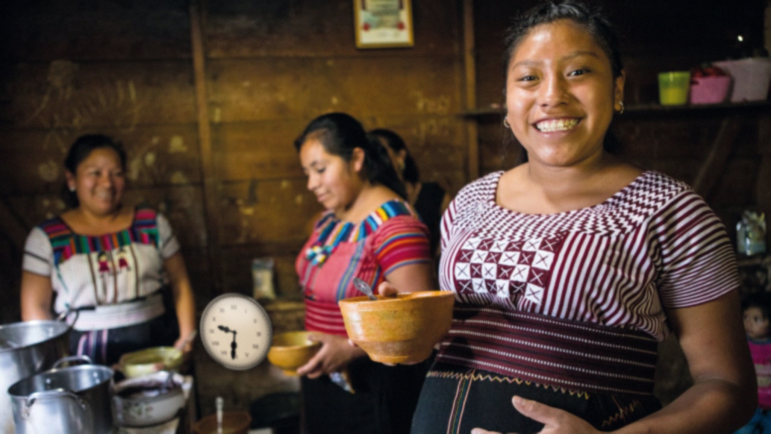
h=9 m=31
